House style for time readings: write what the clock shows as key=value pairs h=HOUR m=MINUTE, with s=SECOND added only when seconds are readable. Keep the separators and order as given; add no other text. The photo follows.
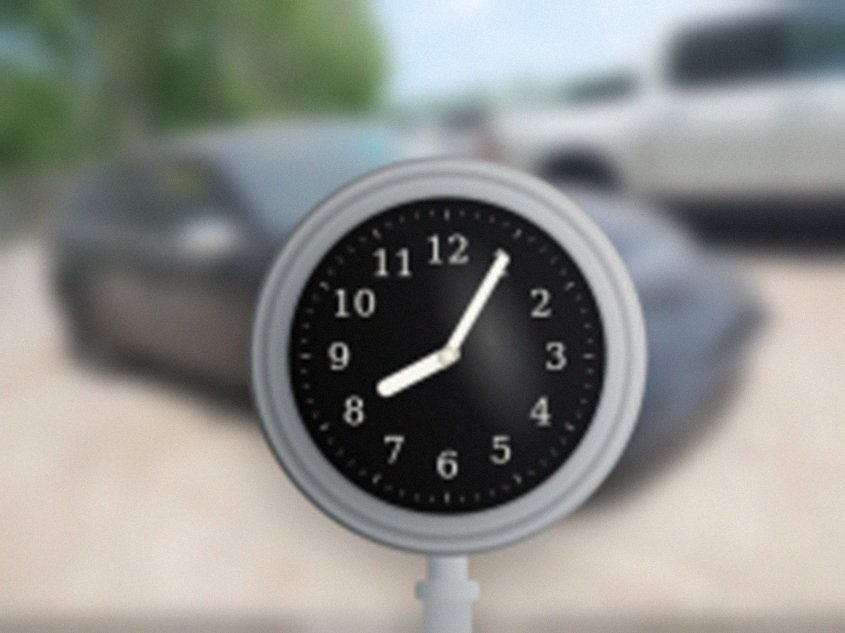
h=8 m=5
